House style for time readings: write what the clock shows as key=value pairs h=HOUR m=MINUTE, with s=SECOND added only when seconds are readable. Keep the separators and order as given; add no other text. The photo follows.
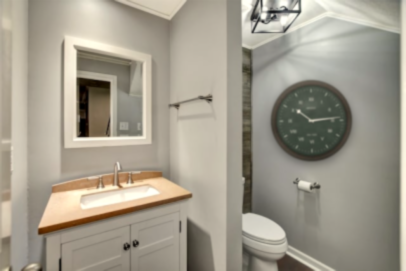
h=10 m=14
